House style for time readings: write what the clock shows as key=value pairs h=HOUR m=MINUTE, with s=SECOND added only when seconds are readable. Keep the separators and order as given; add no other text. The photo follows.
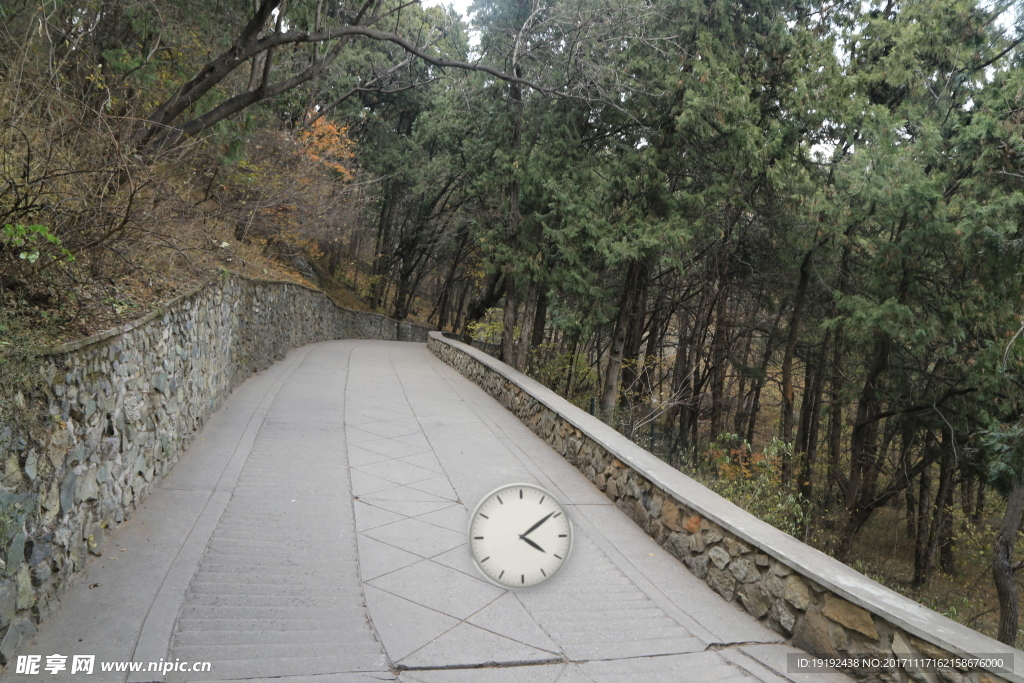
h=4 m=9
